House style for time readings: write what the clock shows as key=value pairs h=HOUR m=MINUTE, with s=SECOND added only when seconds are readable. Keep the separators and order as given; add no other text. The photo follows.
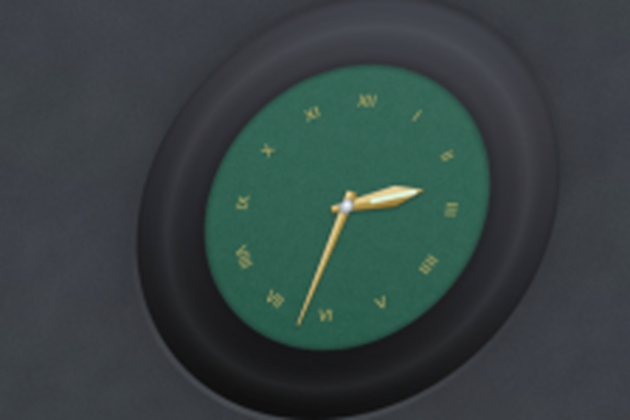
h=2 m=32
